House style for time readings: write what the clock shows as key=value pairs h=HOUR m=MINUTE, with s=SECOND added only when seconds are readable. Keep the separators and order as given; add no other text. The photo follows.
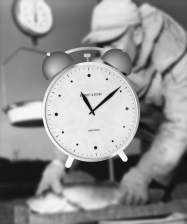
h=11 m=9
